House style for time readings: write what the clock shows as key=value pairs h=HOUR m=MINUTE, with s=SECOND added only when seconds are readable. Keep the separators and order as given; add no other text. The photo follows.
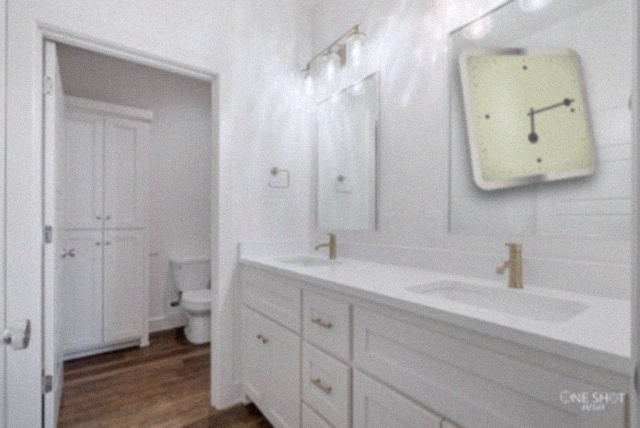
h=6 m=13
